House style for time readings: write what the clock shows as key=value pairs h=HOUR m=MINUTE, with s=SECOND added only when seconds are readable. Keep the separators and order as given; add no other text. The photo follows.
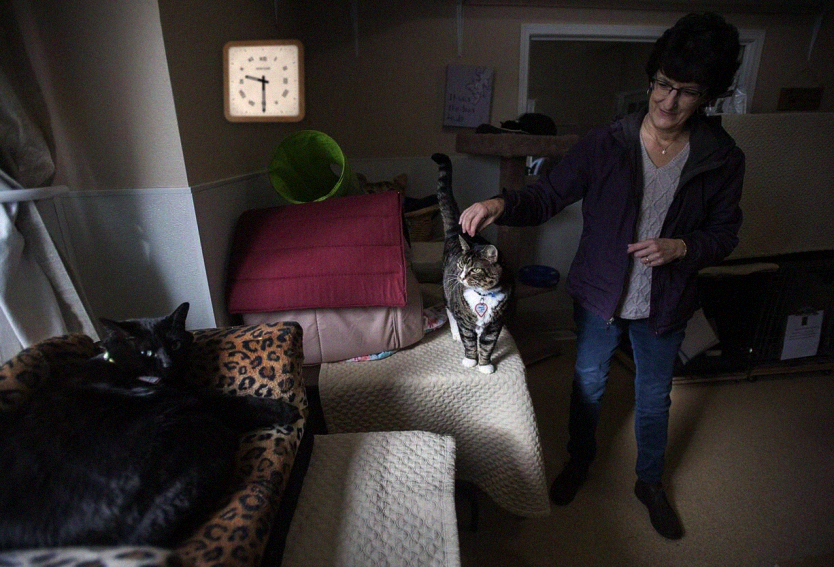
h=9 m=30
